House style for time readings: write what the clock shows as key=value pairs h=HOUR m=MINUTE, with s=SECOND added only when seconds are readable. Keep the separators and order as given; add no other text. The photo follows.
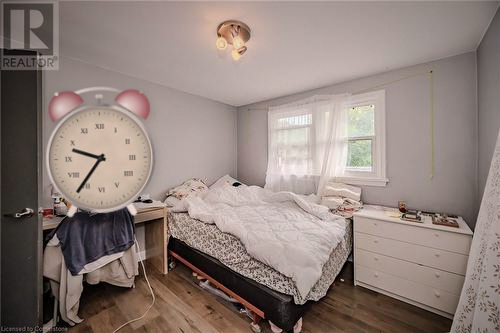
h=9 m=36
